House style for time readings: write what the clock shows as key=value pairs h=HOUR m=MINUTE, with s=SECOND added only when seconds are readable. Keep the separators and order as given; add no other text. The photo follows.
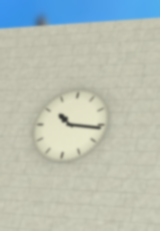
h=10 m=16
